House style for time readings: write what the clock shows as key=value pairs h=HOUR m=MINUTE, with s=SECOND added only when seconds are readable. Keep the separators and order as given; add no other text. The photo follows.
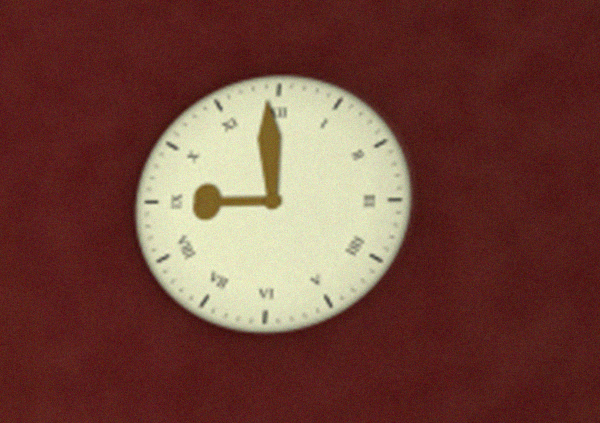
h=8 m=59
